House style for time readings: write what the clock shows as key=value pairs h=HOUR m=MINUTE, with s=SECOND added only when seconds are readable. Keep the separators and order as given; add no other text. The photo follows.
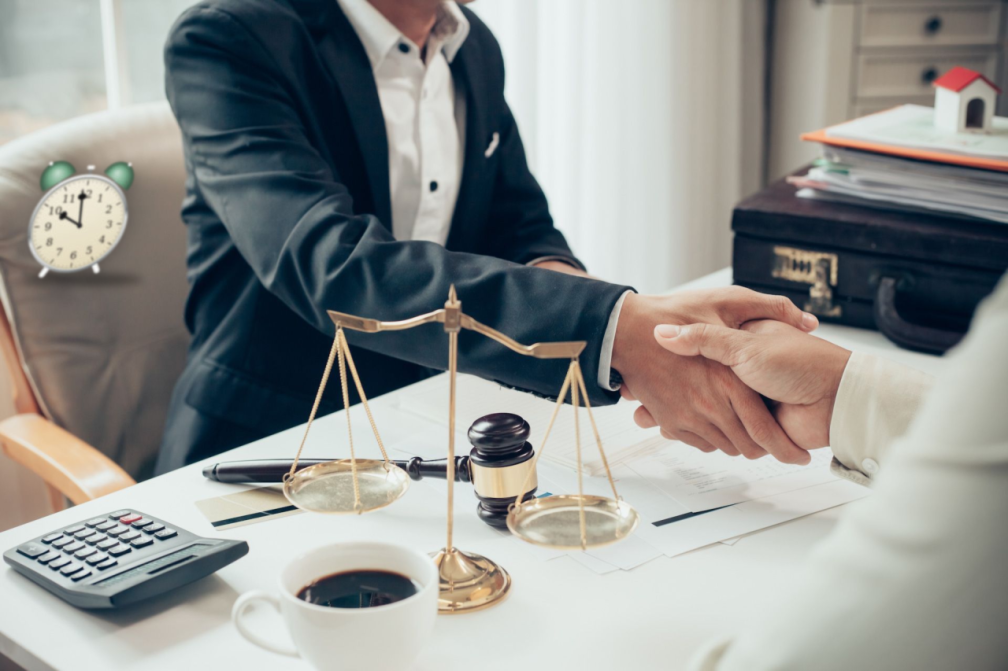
h=9 m=59
